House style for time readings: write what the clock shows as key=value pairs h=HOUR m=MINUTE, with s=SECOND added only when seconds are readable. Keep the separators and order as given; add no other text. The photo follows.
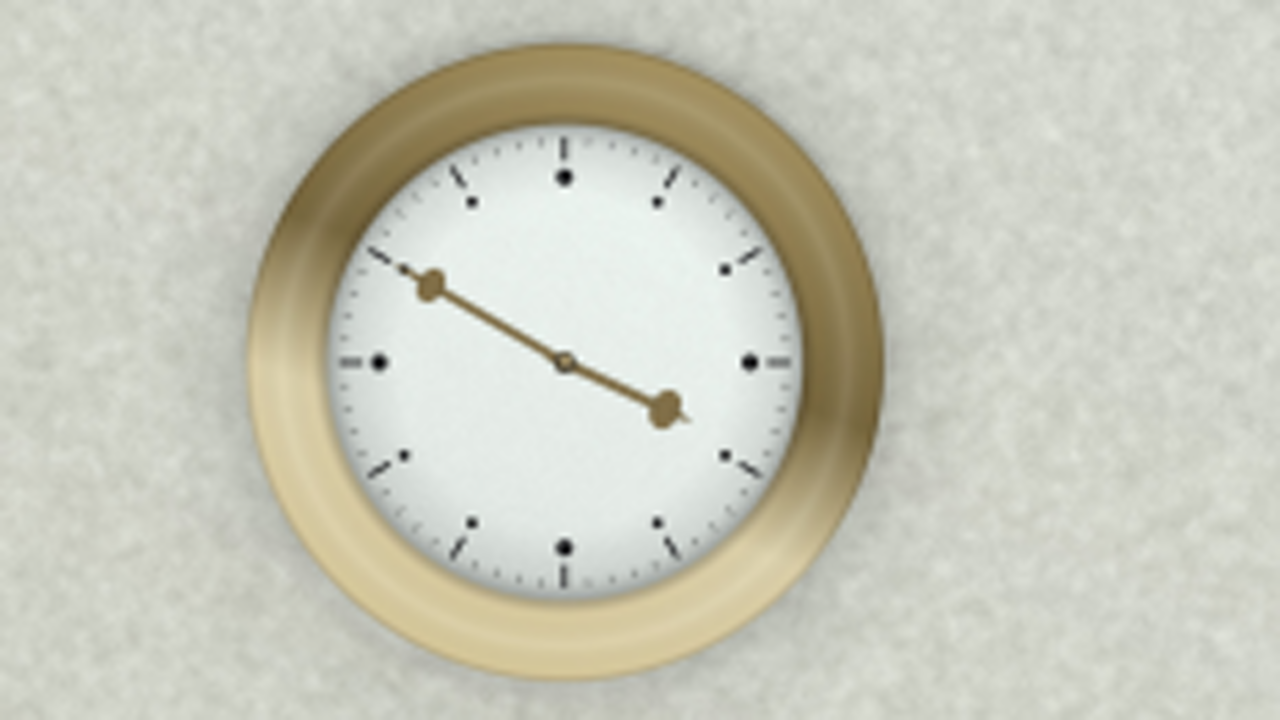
h=3 m=50
